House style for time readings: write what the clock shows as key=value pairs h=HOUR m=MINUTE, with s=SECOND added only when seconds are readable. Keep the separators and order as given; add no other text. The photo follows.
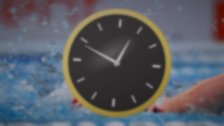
h=12 m=49
